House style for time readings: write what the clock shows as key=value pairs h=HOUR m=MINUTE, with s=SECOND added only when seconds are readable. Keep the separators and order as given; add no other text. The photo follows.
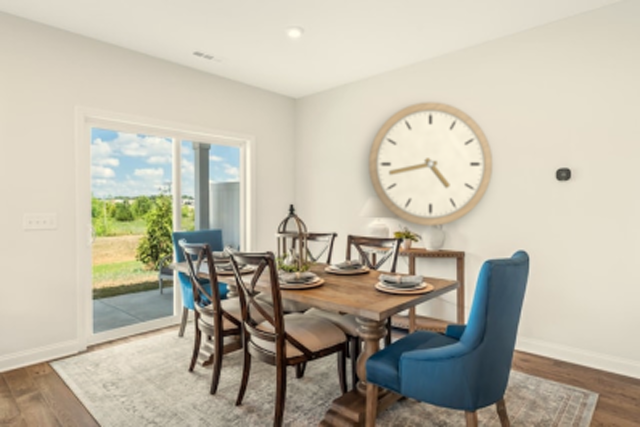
h=4 m=43
